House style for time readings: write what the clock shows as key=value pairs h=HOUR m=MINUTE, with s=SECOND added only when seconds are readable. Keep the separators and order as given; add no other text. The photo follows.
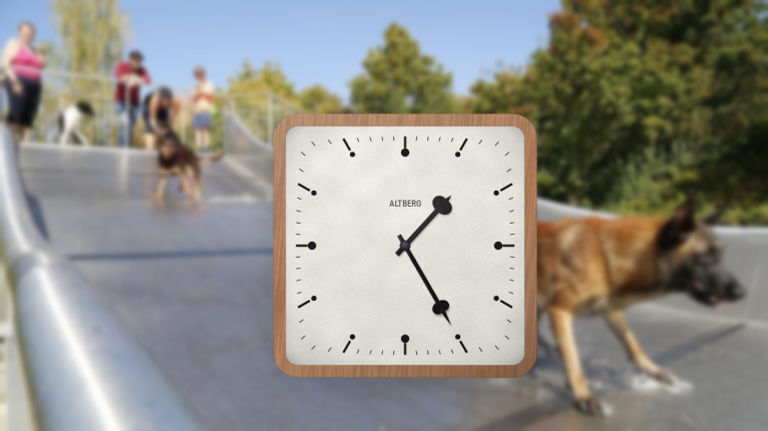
h=1 m=25
